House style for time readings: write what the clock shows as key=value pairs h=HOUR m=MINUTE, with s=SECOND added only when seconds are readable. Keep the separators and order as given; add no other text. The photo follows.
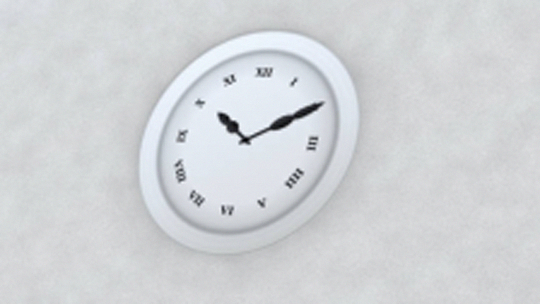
h=10 m=10
